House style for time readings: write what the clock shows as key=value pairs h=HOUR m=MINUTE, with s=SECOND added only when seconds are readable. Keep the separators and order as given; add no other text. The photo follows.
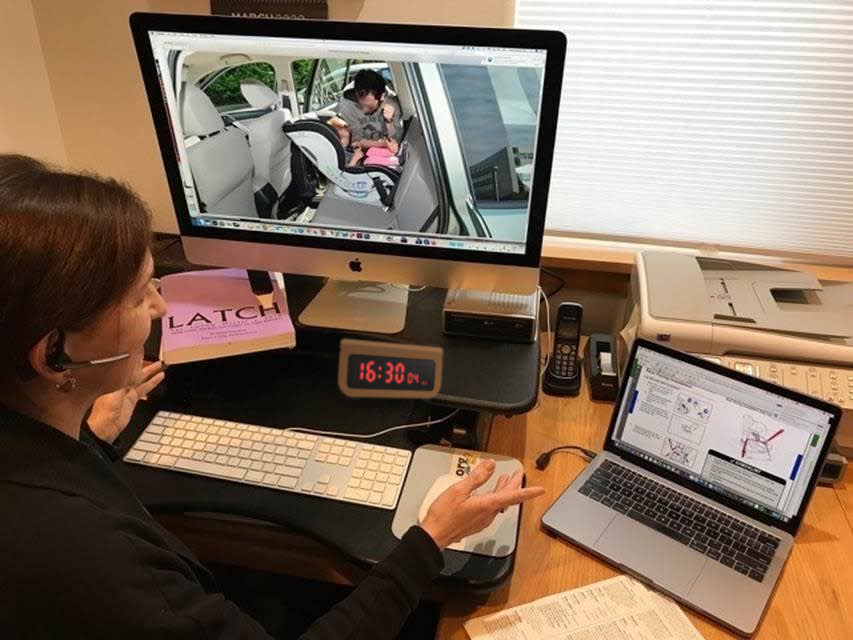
h=16 m=30 s=4
